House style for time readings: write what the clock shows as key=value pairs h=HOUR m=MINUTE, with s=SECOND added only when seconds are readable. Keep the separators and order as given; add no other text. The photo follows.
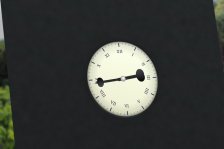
h=2 m=44
